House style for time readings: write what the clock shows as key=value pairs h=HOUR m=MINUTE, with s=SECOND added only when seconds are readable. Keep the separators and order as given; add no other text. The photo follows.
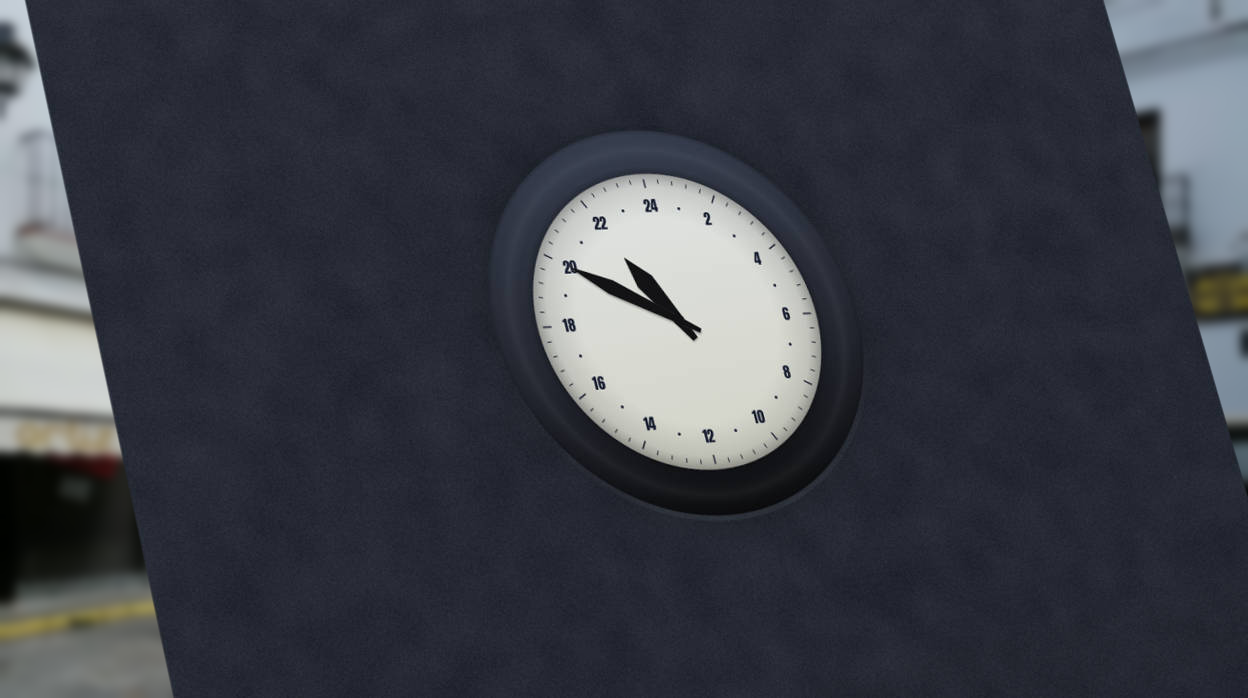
h=21 m=50
